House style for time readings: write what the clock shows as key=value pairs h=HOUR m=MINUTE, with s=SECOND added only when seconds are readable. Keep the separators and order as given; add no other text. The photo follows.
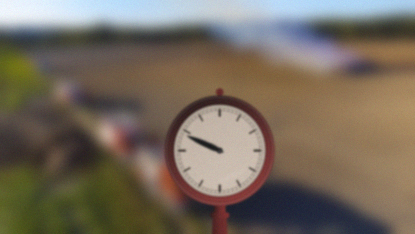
h=9 m=49
